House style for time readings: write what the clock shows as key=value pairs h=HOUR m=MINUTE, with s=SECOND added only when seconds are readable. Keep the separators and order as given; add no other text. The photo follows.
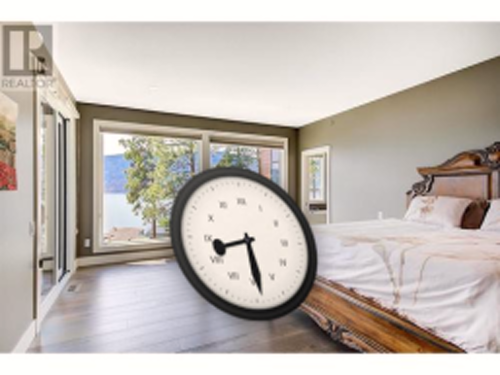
h=8 m=29
